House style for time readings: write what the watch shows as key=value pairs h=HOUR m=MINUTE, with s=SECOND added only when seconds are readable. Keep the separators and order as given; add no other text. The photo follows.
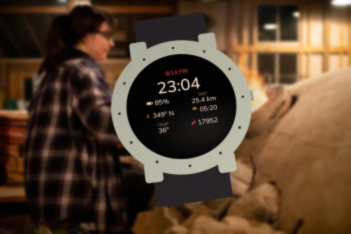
h=23 m=4
